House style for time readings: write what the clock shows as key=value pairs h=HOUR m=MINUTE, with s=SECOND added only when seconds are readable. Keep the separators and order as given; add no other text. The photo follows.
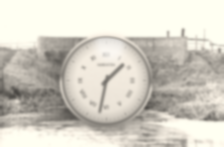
h=1 m=32
